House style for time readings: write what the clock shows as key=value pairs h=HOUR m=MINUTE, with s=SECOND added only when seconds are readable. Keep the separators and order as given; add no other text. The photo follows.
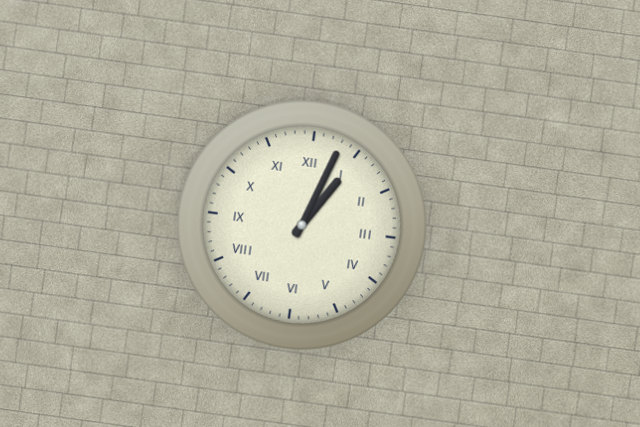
h=1 m=3
